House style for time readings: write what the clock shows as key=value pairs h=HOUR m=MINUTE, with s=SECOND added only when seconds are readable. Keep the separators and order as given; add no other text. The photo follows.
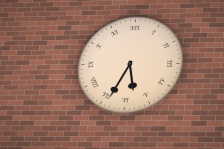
h=5 m=34
